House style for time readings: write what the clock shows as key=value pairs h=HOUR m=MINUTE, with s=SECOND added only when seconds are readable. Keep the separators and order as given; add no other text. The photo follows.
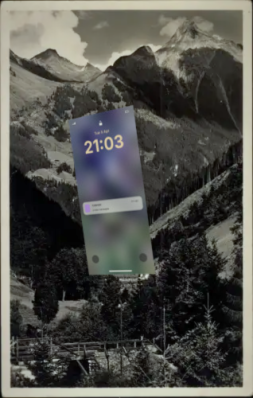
h=21 m=3
